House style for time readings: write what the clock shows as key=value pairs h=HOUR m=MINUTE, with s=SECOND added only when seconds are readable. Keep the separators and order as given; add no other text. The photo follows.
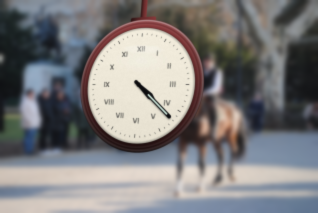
h=4 m=22
